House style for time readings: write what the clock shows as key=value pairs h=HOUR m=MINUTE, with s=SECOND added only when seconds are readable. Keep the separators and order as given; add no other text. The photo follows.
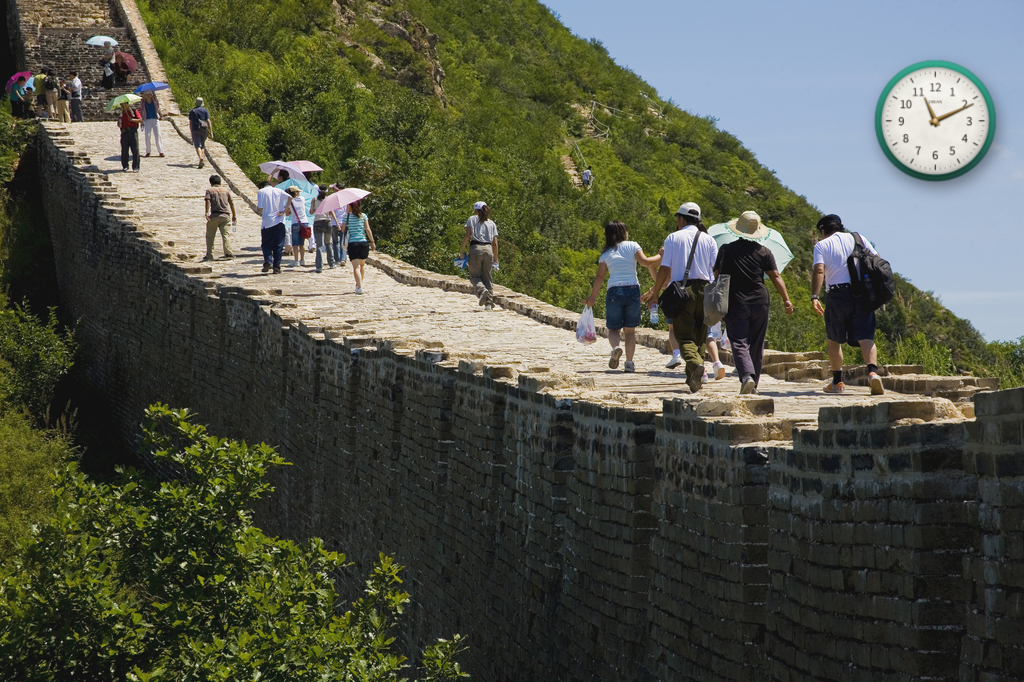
h=11 m=11
